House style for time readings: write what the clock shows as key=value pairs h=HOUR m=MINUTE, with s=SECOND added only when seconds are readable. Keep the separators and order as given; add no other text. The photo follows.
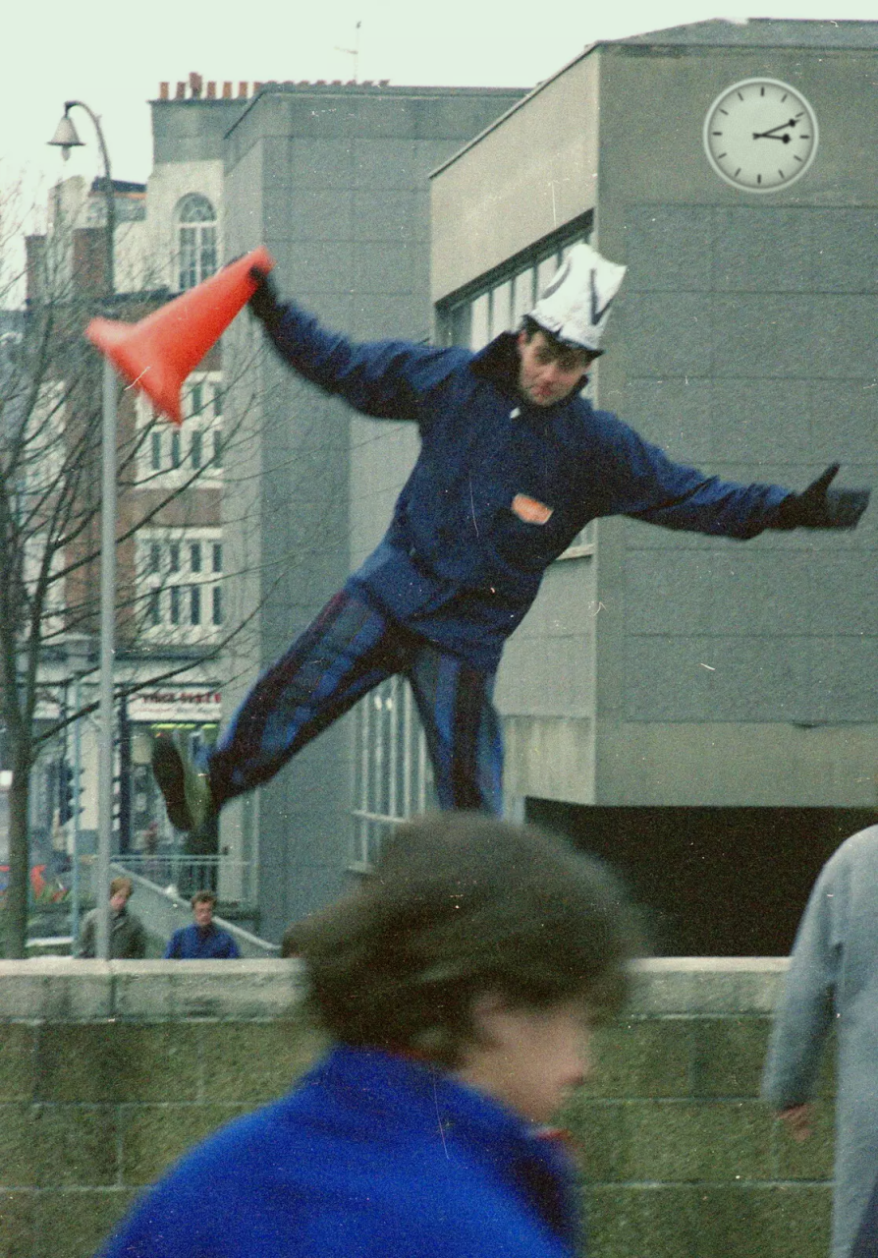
h=3 m=11
